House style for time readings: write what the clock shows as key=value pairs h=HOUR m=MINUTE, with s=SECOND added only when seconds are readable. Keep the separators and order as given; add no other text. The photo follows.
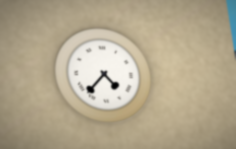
h=4 m=37
